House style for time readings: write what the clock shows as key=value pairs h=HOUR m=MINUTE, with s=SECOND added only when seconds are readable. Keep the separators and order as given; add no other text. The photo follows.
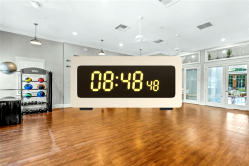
h=8 m=48 s=48
